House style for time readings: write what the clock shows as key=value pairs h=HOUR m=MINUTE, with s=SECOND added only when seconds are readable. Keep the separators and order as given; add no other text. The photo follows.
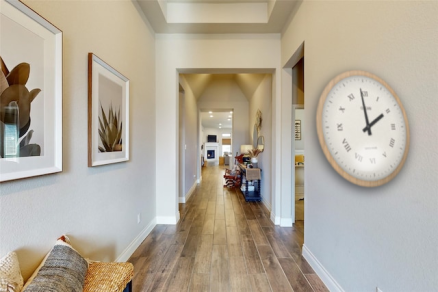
h=1 m=59
